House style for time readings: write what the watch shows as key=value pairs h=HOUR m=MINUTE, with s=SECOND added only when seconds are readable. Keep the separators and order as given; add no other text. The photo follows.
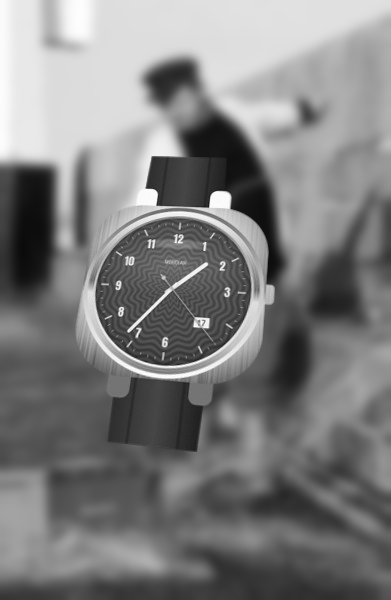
h=1 m=36 s=23
